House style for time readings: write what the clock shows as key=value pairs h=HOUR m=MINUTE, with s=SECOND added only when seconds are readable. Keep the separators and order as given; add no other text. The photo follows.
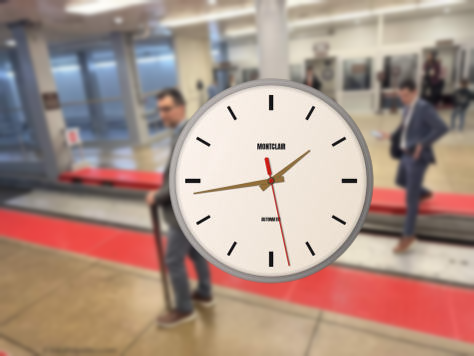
h=1 m=43 s=28
